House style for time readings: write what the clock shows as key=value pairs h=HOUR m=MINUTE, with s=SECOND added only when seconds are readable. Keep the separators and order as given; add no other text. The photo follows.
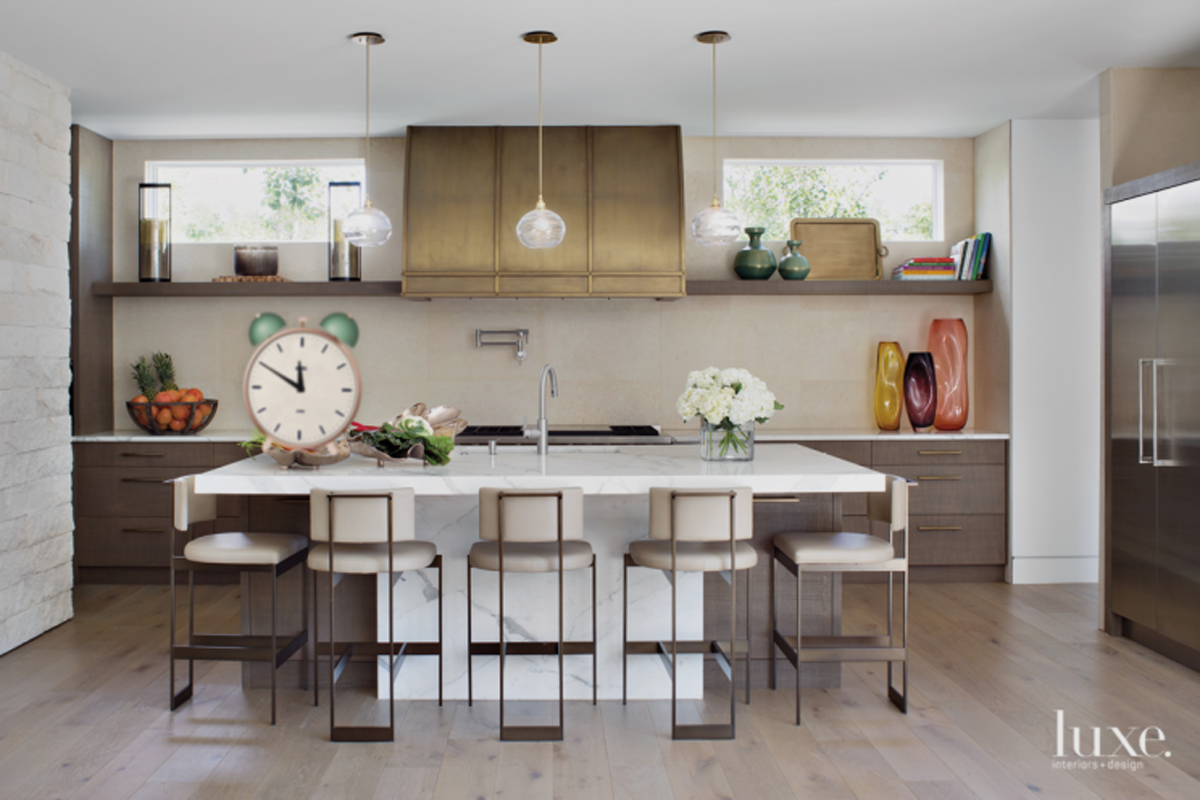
h=11 m=50
